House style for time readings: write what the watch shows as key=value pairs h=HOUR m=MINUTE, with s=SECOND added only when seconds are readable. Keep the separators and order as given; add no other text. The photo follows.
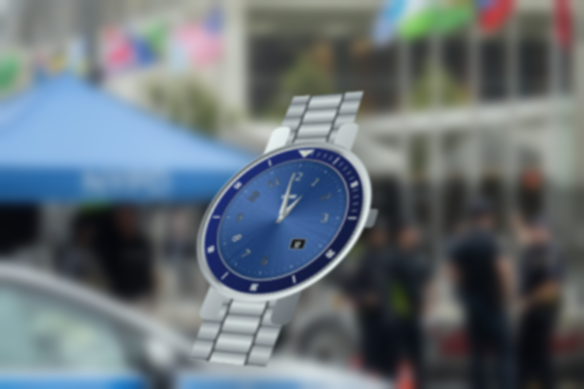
h=12 m=59
